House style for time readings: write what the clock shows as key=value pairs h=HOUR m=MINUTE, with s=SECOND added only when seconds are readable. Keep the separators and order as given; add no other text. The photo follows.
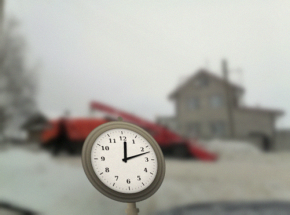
h=12 m=12
